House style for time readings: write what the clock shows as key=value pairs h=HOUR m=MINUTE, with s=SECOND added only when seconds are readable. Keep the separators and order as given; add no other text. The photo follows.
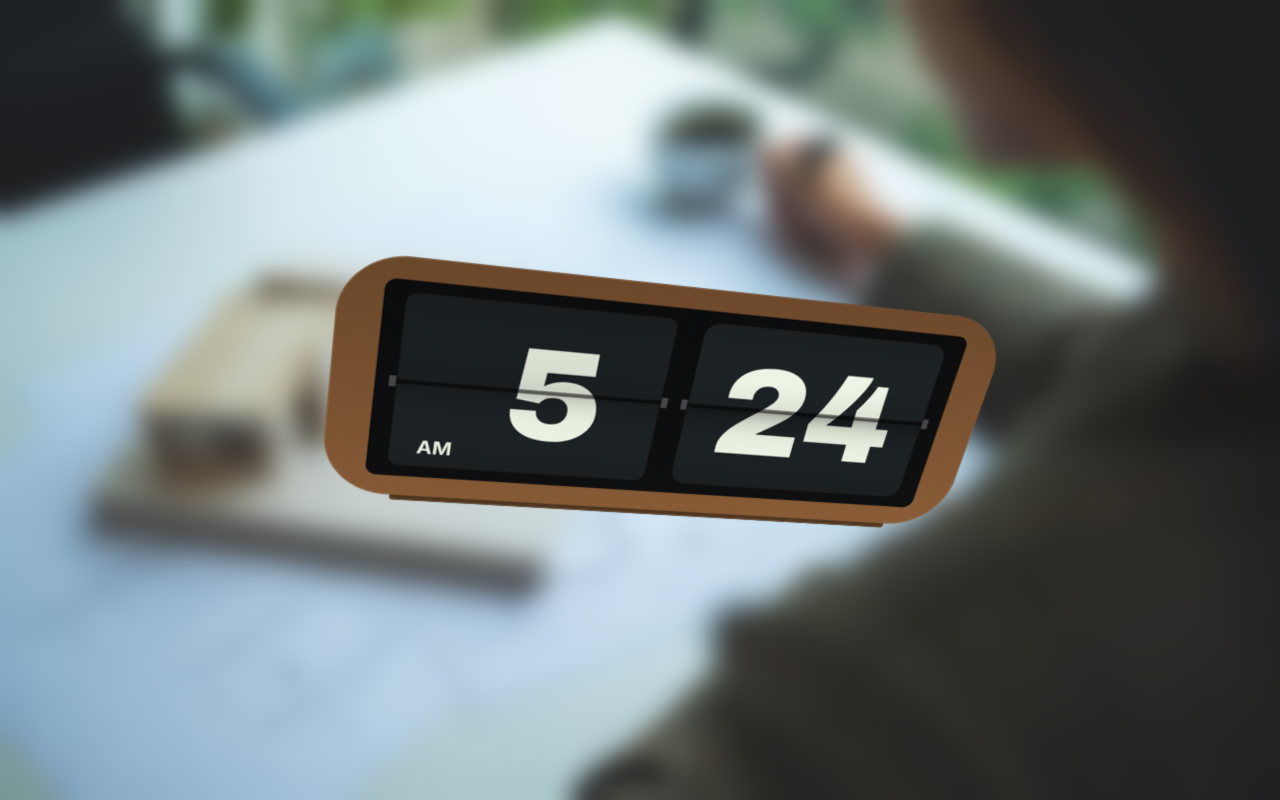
h=5 m=24
